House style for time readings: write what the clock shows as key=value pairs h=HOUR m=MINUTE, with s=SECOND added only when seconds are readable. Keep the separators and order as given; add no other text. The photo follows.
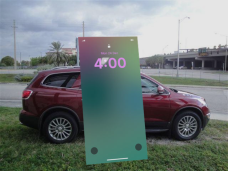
h=4 m=0
